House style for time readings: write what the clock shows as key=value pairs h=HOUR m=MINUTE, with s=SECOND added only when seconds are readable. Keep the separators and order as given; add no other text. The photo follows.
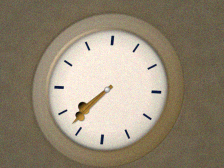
h=7 m=37
